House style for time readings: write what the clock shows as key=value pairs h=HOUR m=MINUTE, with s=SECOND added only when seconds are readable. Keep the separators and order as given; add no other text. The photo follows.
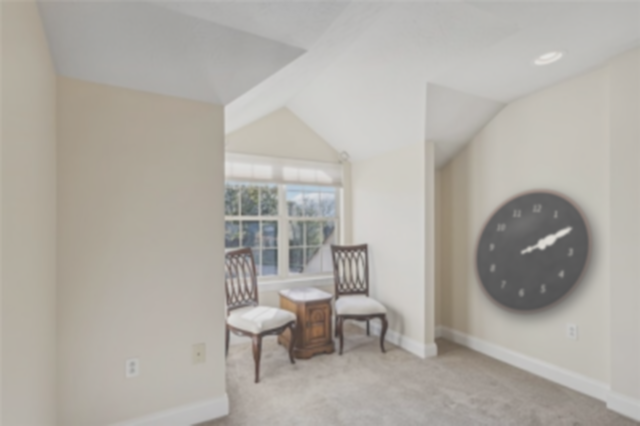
h=2 m=10
